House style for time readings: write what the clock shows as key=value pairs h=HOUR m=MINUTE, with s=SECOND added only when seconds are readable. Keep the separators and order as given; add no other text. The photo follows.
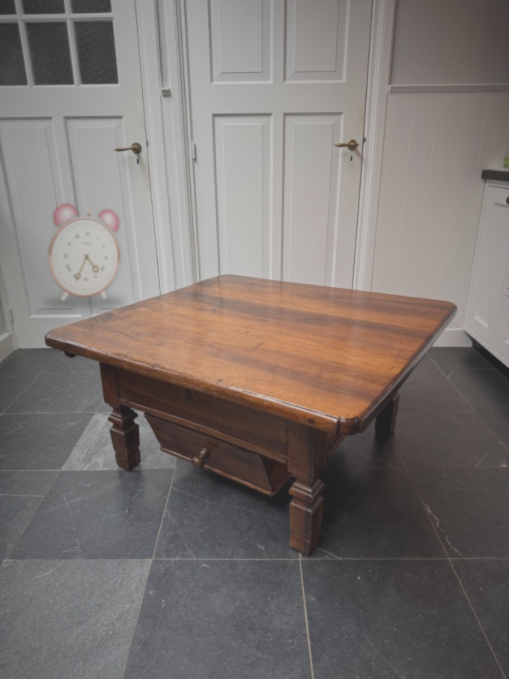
h=4 m=34
